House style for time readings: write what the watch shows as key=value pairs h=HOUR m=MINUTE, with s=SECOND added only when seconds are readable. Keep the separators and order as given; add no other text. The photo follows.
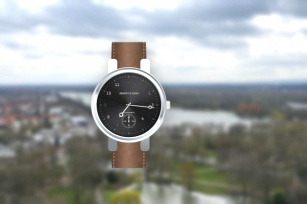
h=7 m=16
